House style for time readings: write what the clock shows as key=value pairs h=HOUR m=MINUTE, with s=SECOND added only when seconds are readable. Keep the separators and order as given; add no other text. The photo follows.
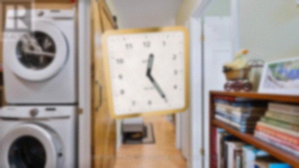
h=12 m=25
